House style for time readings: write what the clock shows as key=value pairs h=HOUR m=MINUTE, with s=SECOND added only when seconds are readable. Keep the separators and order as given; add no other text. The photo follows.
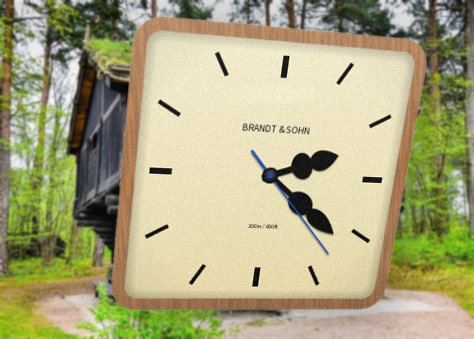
h=2 m=21 s=23
